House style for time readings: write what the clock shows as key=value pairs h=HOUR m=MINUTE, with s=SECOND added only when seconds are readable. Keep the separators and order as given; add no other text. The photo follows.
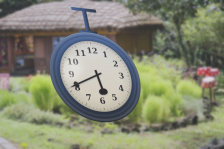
h=5 m=41
